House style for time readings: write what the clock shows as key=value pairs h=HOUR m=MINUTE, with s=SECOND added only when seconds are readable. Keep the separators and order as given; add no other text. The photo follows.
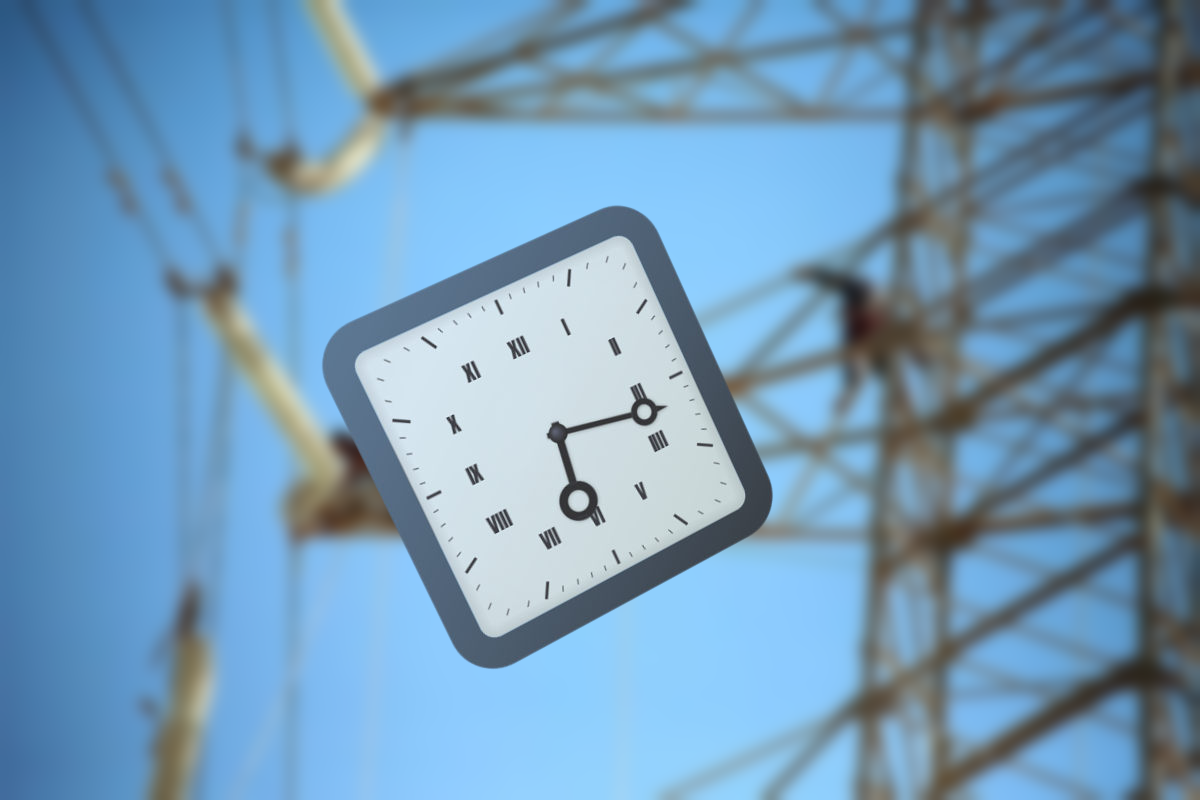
h=6 m=17
